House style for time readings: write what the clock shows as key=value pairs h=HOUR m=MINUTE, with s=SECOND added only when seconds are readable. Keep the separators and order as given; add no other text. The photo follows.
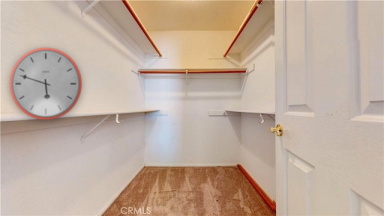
h=5 m=48
